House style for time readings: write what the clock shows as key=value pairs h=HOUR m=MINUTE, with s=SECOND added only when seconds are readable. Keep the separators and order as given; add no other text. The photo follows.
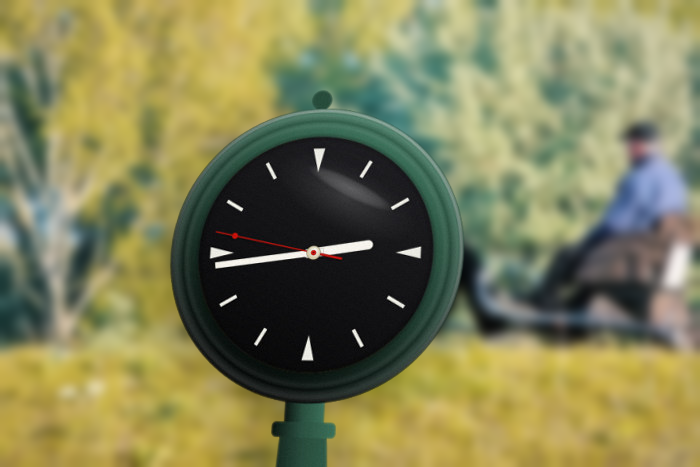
h=2 m=43 s=47
